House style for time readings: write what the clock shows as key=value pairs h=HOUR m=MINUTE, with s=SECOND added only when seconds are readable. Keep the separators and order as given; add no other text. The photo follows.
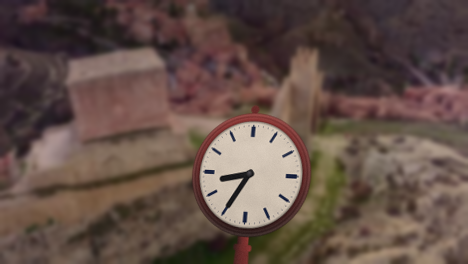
h=8 m=35
